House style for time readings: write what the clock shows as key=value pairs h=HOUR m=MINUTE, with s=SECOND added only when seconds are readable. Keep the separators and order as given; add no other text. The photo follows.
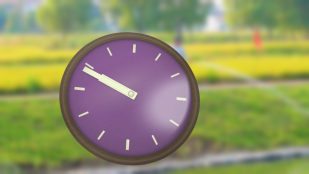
h=9 m=49
